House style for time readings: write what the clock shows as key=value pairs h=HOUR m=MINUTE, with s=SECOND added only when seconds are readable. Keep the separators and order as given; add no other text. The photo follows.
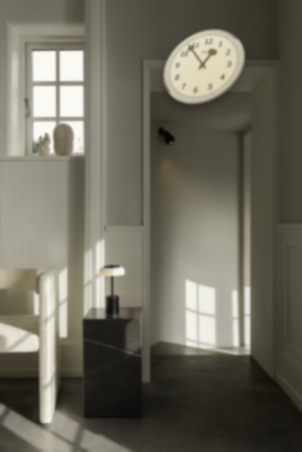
h=12 m=53
